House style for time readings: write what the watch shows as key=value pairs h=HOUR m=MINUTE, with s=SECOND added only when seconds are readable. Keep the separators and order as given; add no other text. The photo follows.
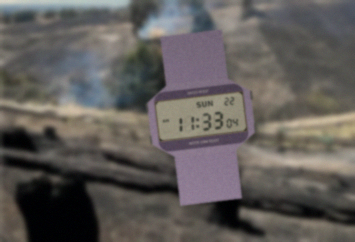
h=11 m=33
